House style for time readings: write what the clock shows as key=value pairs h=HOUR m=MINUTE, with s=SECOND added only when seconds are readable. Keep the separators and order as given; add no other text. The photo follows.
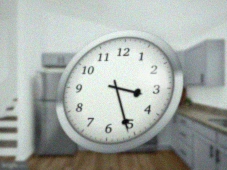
h=3 m=26
